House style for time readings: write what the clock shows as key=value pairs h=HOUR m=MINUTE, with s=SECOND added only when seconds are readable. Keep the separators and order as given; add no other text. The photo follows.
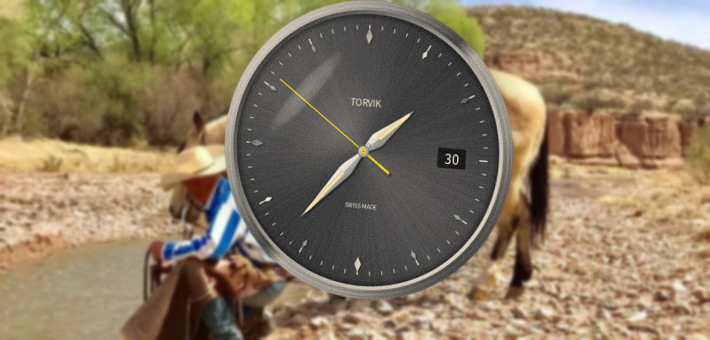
h=1 m=36 s=51
